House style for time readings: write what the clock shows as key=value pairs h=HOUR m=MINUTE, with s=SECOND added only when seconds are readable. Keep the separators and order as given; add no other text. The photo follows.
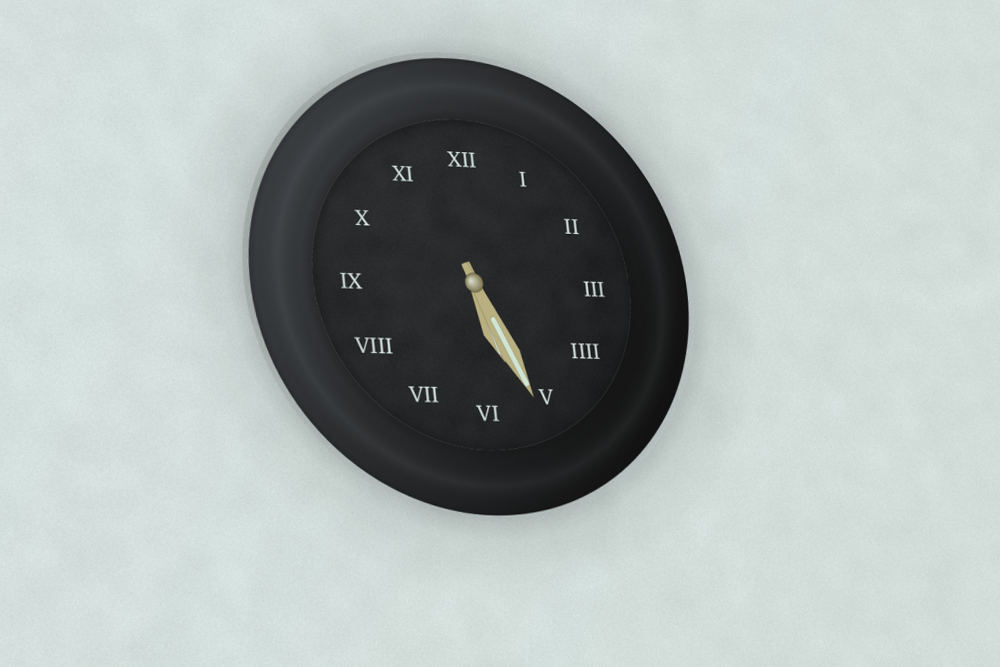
h=5 m=26
